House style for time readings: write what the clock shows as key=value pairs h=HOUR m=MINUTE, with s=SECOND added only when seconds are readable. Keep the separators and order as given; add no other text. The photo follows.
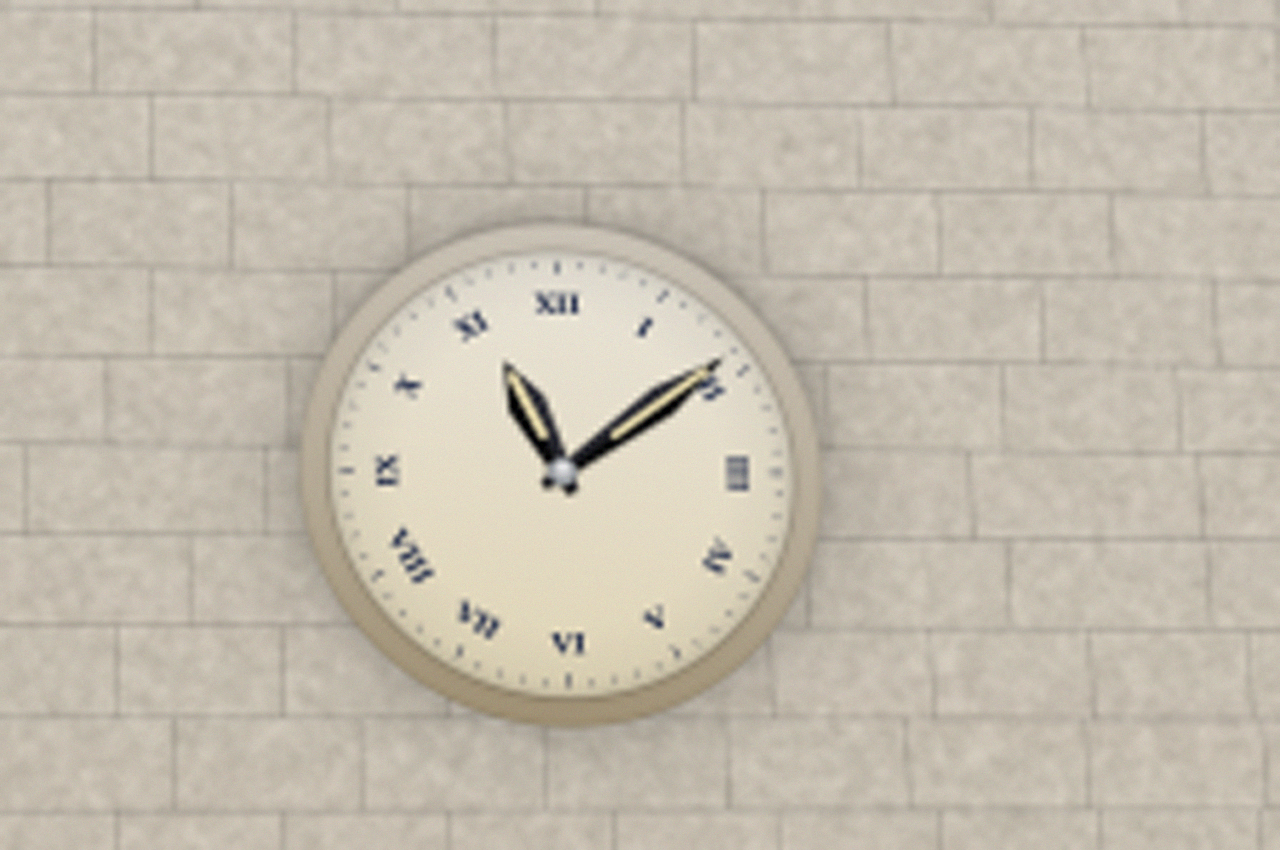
h=11 m=9
